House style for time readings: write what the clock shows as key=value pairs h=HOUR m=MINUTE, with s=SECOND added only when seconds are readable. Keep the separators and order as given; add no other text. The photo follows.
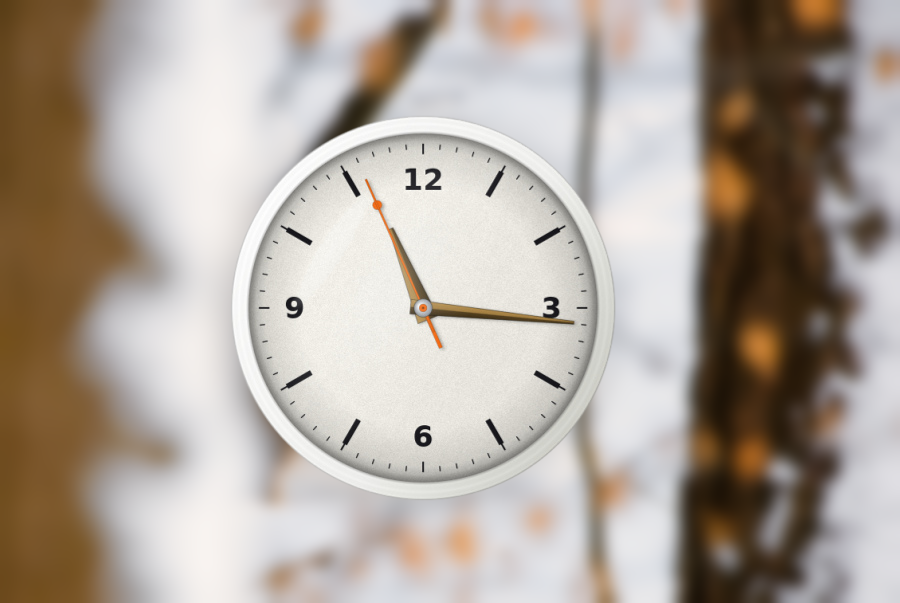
h=11 m=15 s=56
